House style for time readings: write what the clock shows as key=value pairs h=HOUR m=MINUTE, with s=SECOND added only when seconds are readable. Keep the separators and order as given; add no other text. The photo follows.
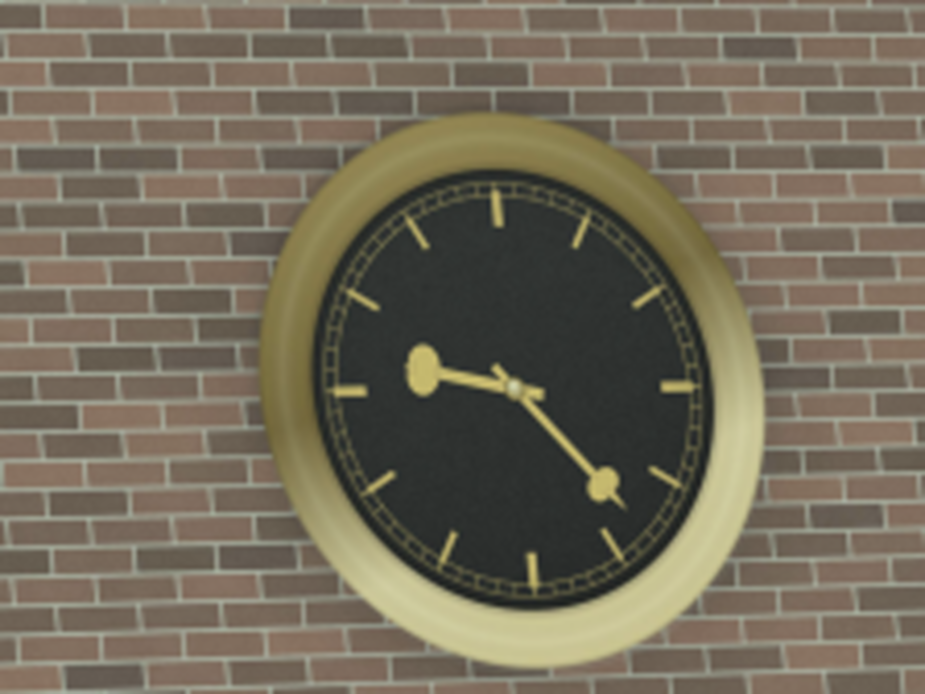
h=9 m=23
